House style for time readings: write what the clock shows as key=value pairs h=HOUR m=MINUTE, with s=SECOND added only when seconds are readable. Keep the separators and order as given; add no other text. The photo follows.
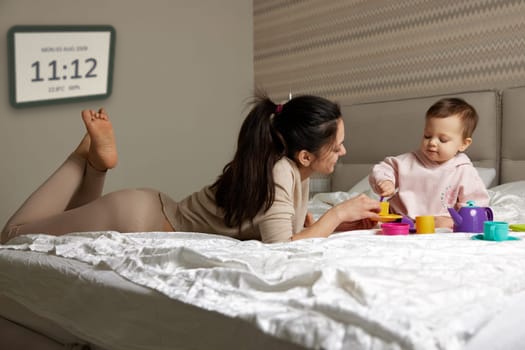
h=11 m=12
